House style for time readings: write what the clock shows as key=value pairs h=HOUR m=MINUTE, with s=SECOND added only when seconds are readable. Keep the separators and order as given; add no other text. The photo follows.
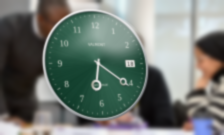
h=6 m=21
